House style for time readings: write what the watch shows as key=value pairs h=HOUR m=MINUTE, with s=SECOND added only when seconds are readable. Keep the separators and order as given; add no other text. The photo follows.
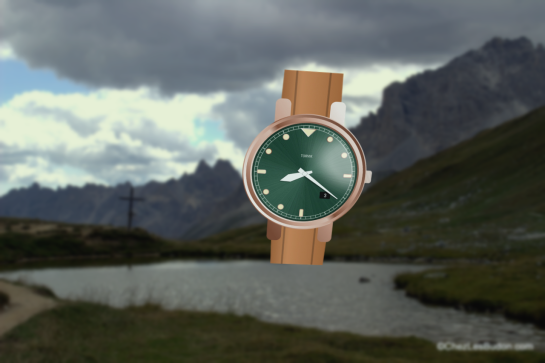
h=8 m=21
